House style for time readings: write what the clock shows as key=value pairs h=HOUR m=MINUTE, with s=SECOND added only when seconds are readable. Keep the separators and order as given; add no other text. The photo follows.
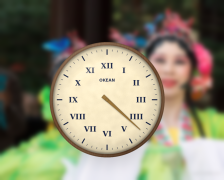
h=4 m=22
